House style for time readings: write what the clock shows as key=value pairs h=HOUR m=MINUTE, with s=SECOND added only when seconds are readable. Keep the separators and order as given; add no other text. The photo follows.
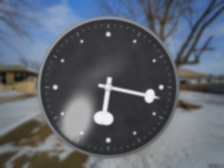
h=6 m=17
